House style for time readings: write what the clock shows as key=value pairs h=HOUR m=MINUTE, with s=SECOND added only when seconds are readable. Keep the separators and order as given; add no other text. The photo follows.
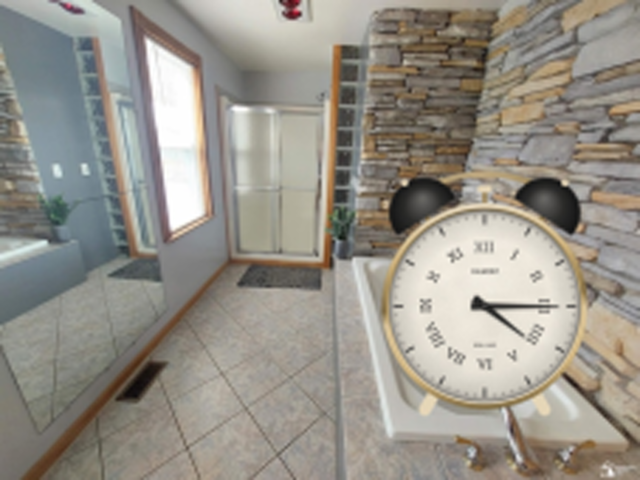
h=4 m=15
